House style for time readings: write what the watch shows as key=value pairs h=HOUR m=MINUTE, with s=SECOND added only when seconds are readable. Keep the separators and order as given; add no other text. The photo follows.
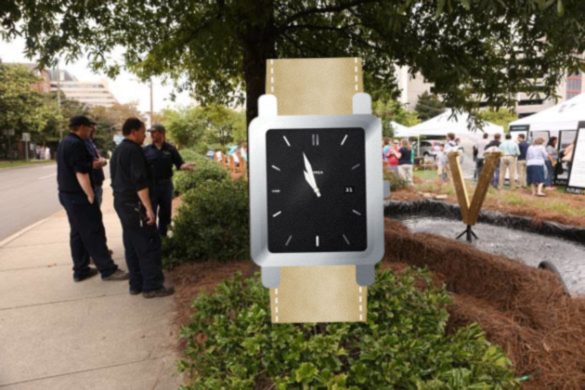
h=10 m=57
